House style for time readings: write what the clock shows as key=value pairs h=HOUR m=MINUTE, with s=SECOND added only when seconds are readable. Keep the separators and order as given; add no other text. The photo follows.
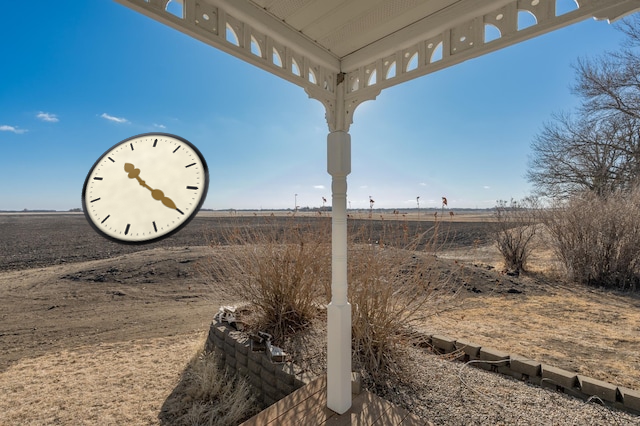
h=10 m=20
